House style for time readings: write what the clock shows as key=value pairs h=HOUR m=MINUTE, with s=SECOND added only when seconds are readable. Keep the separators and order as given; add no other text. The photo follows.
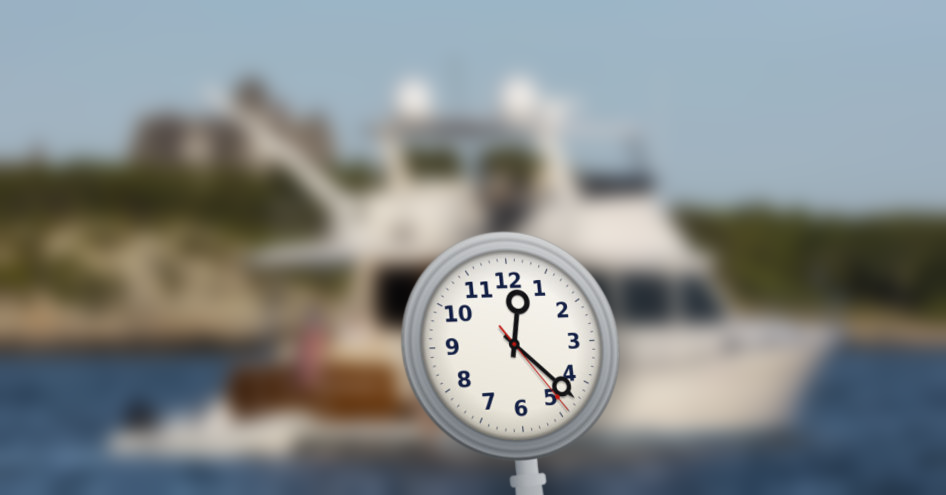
h=12 m=22 s=24
